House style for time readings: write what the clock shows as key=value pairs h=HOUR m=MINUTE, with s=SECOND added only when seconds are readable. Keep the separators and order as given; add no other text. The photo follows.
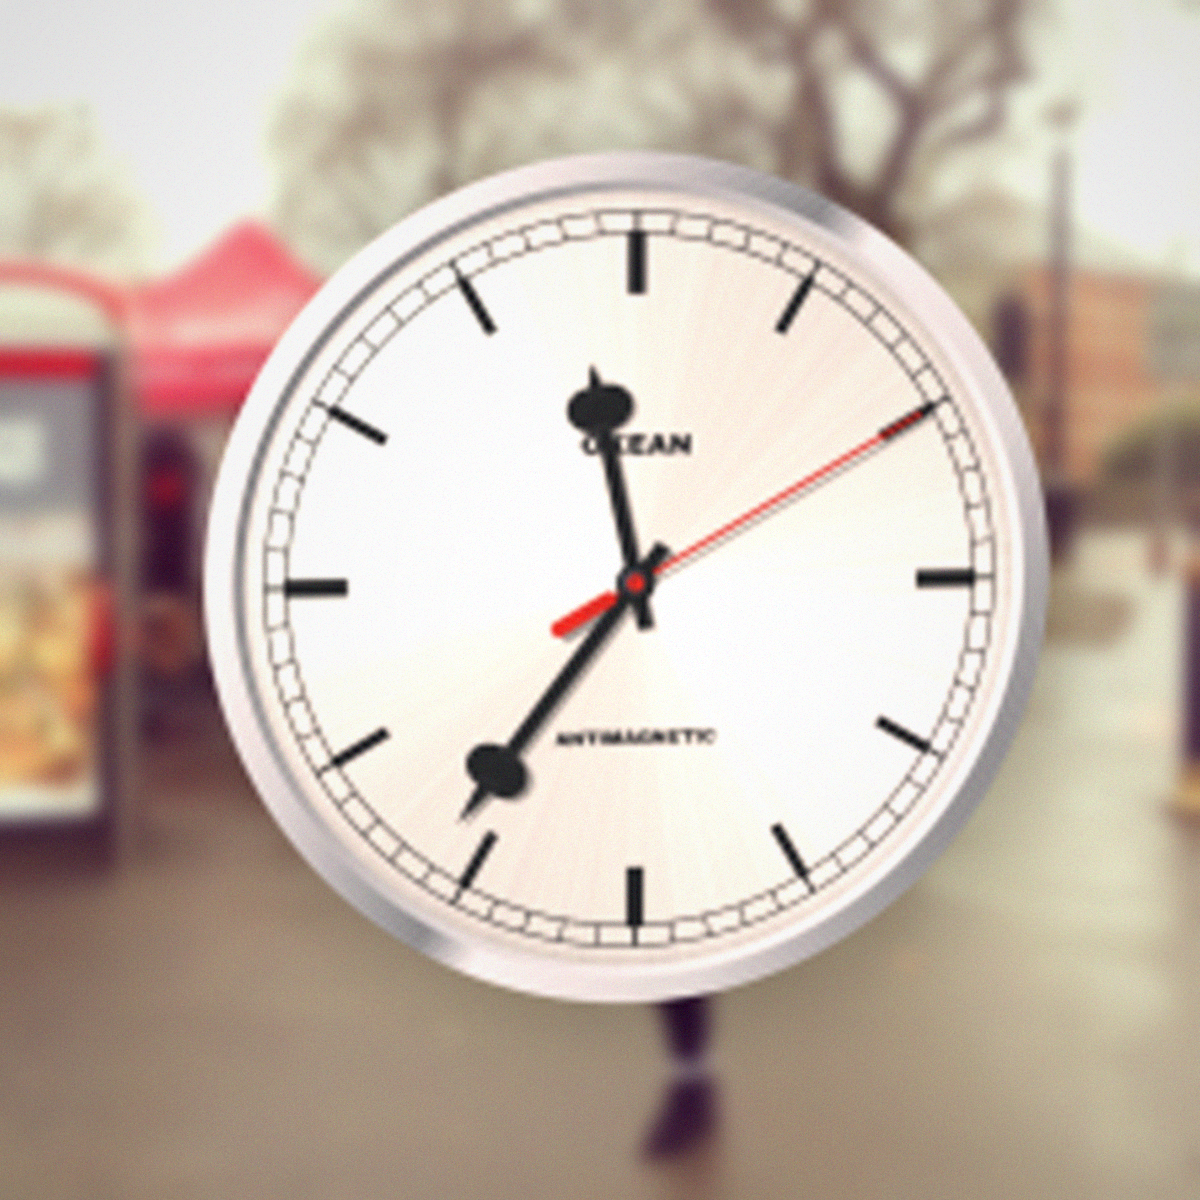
h=11 m=36 s=10
